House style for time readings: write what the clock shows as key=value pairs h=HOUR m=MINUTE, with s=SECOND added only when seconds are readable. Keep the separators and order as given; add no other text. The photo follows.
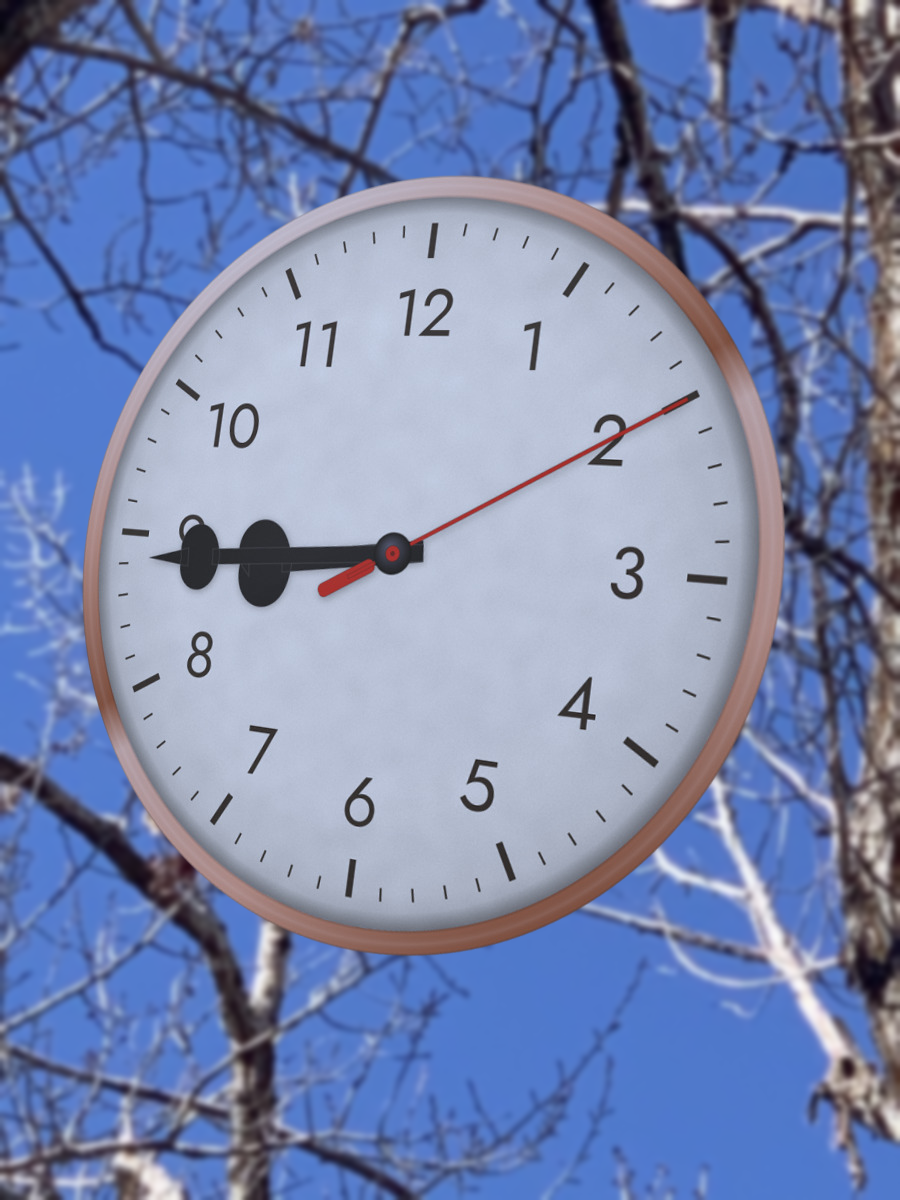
h=8 m=44 s=10
